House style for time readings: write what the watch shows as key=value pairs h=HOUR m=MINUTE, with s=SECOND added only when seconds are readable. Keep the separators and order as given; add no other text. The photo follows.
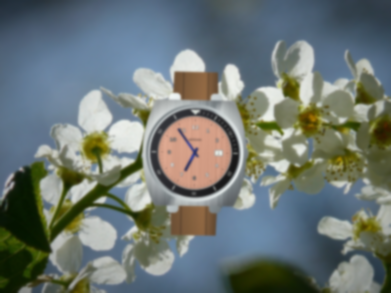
h=6 m=54
